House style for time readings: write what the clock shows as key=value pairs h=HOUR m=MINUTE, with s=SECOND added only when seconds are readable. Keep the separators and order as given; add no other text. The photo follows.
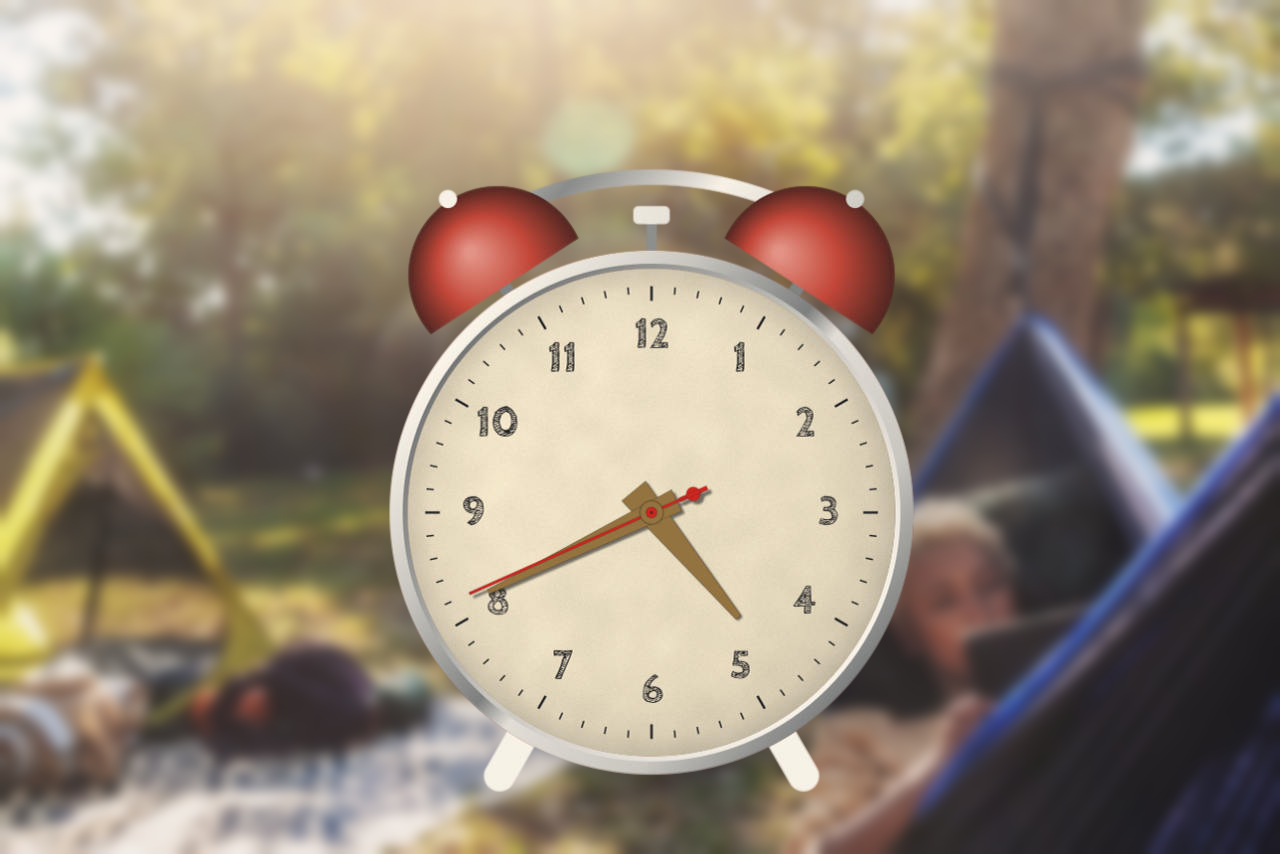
h=4 m=40 s=41
